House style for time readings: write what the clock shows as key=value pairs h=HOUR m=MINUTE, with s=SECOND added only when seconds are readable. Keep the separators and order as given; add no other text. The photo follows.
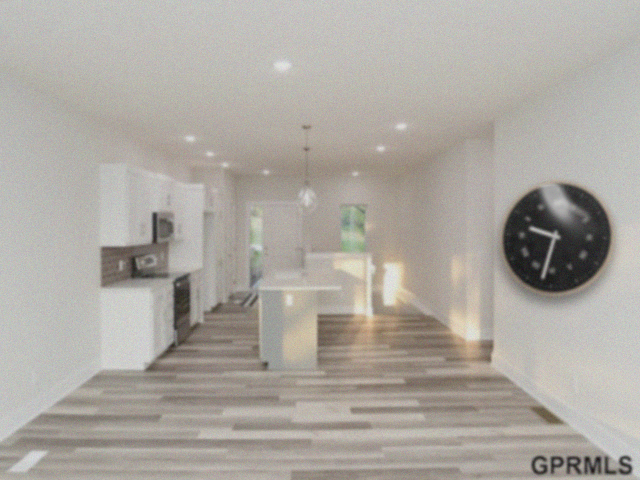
h=9 m=32
